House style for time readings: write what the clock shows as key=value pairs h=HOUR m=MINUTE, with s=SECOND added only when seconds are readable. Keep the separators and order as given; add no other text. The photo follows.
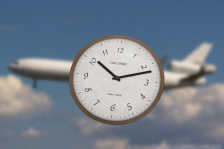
h=10 m=12
